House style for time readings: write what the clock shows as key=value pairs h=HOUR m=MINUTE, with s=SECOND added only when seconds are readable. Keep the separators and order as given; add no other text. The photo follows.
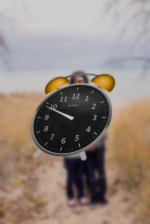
h=9 m=49
